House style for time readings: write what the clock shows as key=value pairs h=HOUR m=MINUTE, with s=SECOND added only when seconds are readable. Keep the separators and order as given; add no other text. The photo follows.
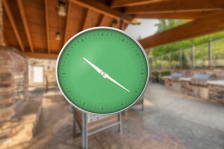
h=10 m=21
